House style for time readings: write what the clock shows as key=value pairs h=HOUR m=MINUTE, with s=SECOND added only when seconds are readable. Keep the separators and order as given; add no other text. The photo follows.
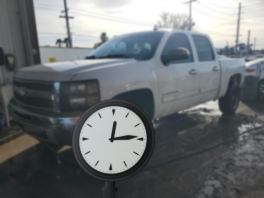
h=12 m=14
